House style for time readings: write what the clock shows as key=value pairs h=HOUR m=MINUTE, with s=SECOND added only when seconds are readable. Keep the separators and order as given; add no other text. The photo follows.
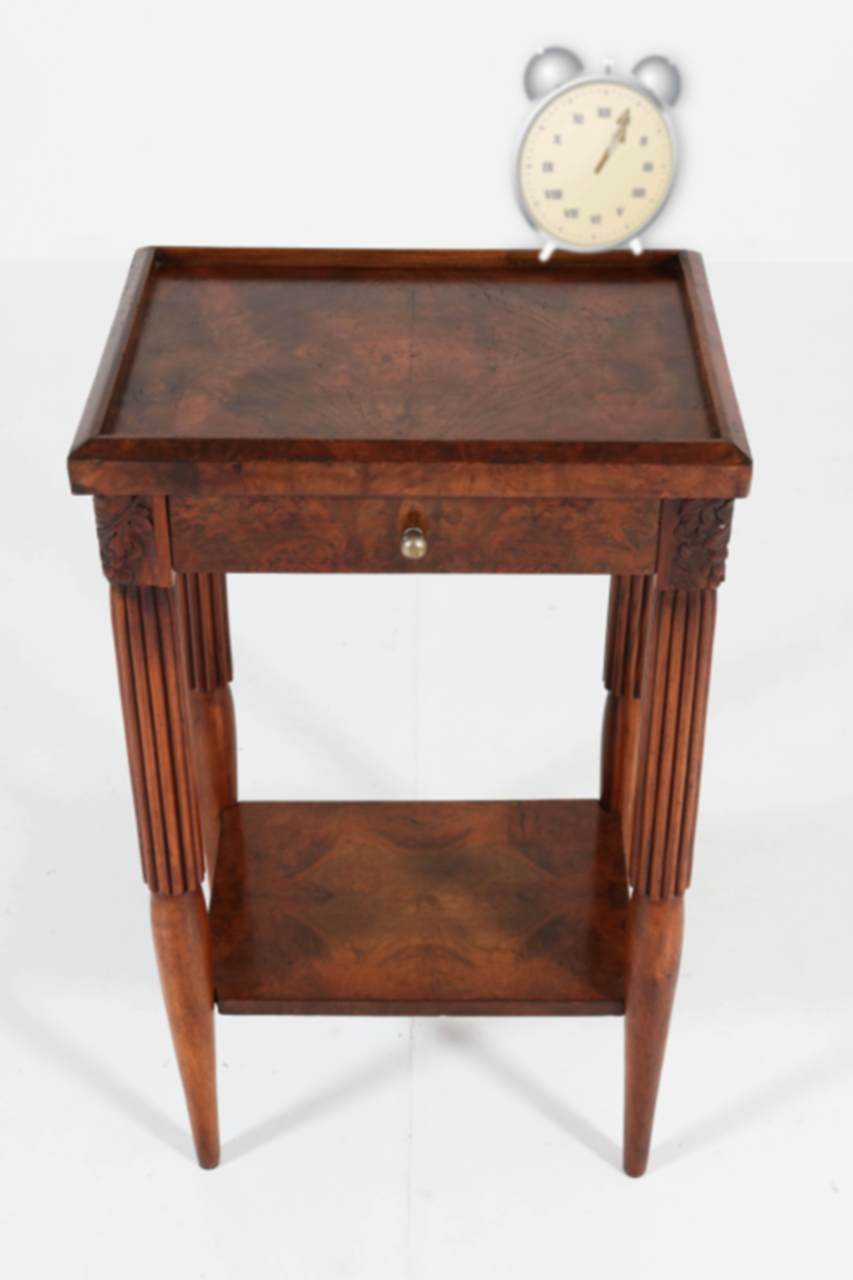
h=1 m=4
